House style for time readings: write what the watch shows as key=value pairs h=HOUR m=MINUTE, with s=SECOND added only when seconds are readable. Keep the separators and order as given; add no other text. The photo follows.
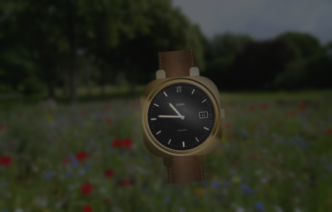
h=10 m=46
